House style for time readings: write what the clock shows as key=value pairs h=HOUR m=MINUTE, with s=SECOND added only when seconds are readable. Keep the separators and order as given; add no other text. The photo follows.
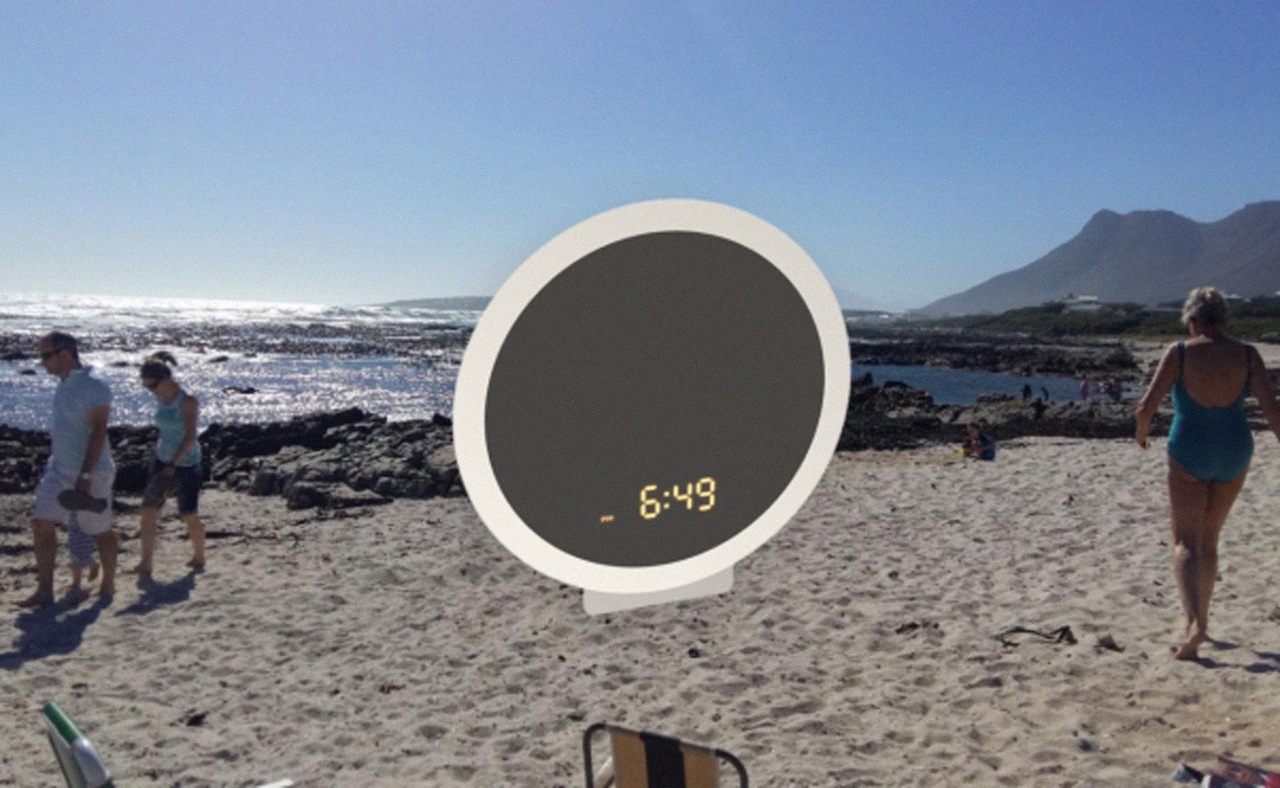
h=6 m=49
